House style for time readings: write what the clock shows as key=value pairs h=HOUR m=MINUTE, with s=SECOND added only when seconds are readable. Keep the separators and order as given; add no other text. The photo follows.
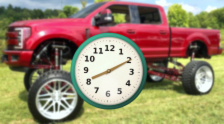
h=8 m=10
